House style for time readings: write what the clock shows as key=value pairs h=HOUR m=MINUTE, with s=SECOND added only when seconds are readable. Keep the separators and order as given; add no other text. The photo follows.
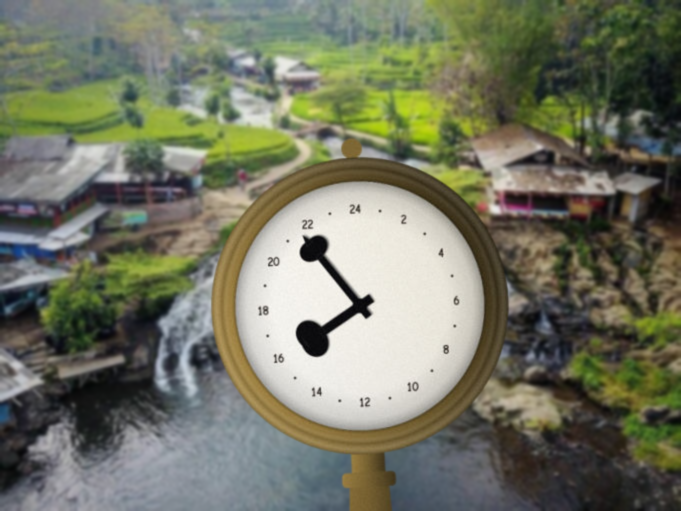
h=15 m=54
